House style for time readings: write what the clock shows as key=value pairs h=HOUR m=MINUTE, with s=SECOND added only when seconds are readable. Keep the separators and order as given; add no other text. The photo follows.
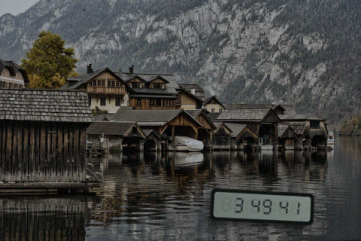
h=3 m=49 s=41
